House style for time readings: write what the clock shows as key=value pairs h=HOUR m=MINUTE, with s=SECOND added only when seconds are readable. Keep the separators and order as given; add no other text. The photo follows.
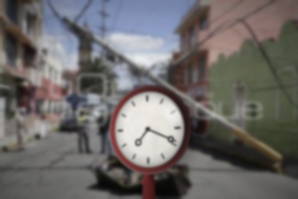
h=7 m=19
